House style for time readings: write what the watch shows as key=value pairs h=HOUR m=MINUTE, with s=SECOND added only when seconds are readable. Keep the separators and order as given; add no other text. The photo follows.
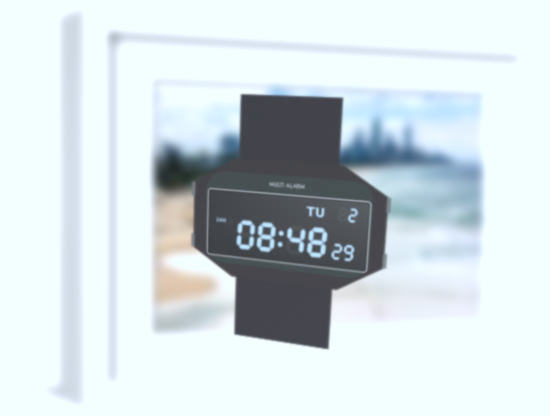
h=8 m=48 s=29
